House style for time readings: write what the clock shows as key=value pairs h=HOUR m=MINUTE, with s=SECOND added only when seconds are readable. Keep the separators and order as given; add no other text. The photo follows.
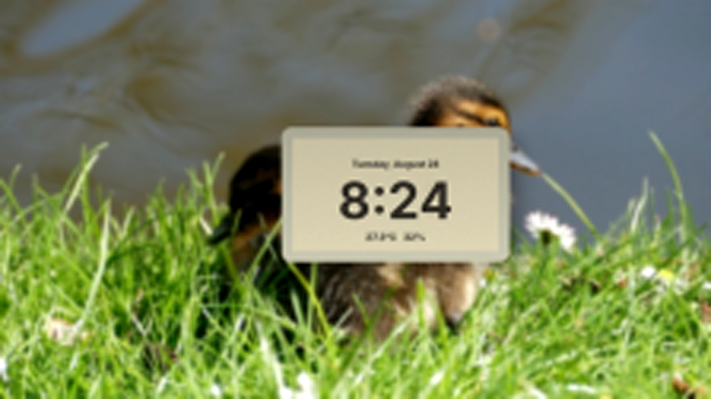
h=8 m=24
